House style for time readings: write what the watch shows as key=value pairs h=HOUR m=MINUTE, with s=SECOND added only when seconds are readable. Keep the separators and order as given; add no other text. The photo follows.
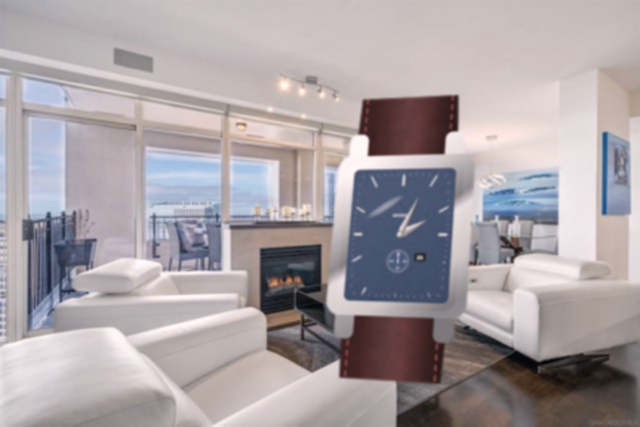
h=2 m=4
